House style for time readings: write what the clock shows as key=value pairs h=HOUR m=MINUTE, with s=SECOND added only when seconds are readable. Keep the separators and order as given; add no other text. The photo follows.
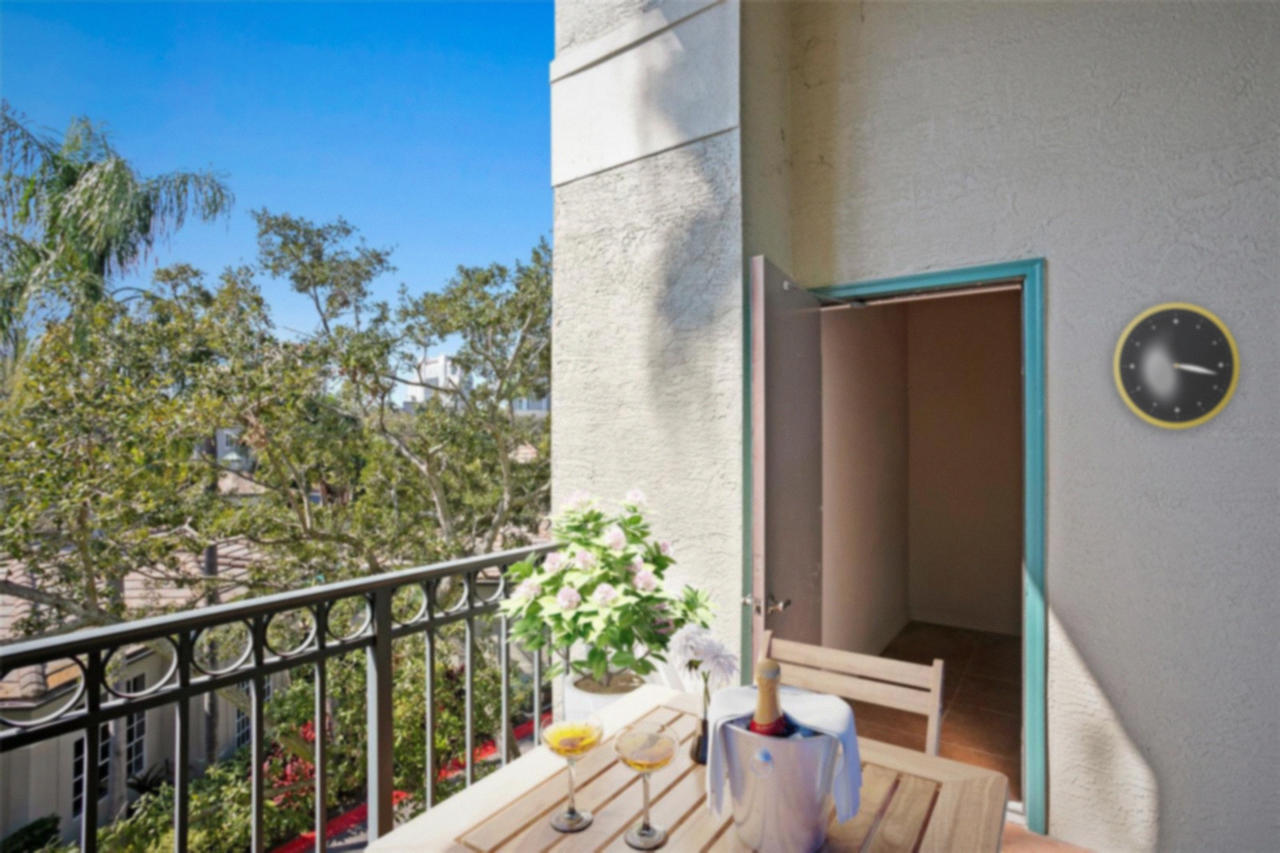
h=3 m=17
